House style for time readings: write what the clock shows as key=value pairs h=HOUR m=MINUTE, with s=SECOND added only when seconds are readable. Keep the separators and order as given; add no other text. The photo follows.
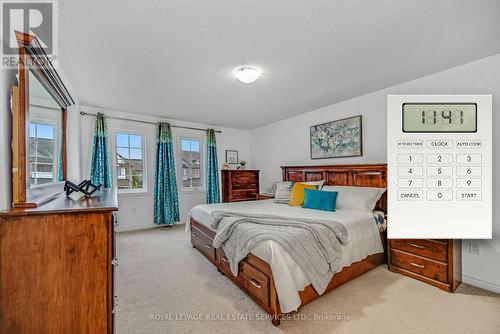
h=11 m=41
